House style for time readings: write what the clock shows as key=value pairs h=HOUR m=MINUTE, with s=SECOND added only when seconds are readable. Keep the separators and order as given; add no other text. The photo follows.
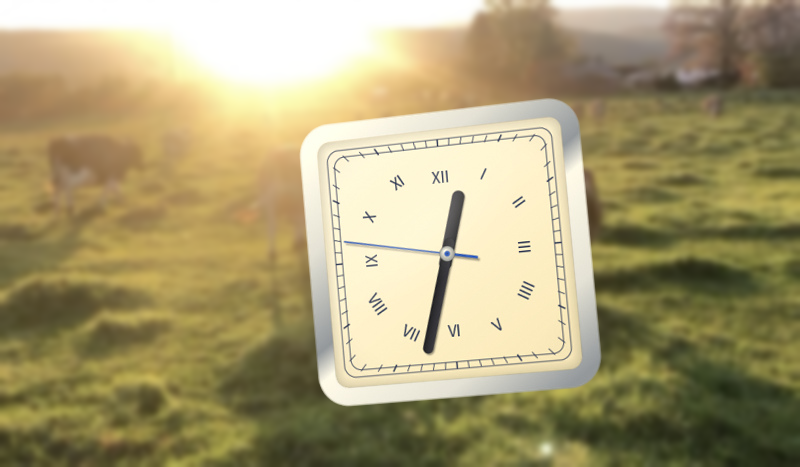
h=12 m=32 s=47
